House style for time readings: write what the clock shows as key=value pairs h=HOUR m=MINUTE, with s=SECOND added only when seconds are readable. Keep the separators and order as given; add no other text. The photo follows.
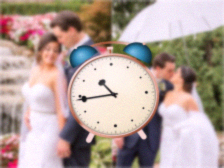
h=10 m=44
